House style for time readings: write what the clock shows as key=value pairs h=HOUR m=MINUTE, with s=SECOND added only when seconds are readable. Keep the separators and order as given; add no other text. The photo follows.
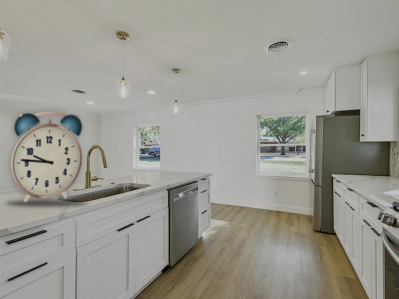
h=9 m=46
